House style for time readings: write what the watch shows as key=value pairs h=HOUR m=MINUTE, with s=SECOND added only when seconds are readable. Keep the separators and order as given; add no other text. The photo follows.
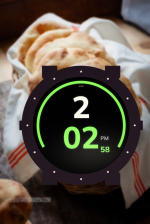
h=2 m=2 s=58
